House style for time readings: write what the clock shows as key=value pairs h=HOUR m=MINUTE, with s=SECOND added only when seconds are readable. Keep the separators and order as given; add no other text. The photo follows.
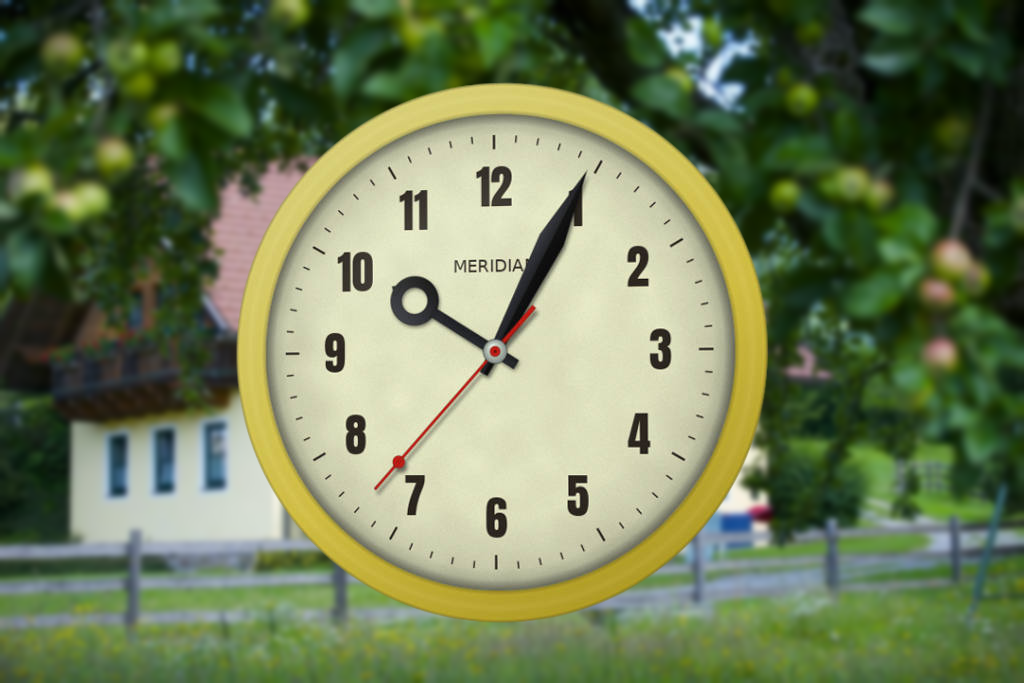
h=10 m=4 s=37
